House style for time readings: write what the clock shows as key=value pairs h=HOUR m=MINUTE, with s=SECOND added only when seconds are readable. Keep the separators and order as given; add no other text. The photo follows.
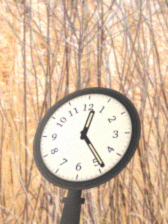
h=12 m=24
